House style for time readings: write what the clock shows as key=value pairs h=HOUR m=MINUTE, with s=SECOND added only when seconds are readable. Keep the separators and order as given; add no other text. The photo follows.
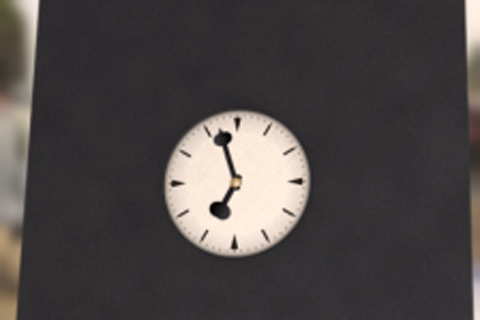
h=6 m=57
